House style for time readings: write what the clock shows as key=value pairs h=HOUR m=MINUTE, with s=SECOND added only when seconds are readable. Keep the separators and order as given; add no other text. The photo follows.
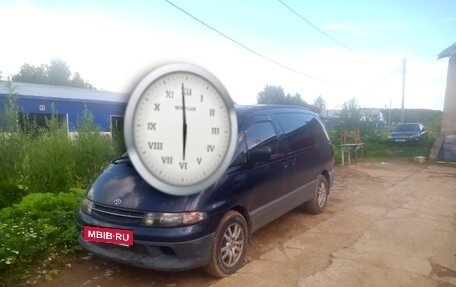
h=5 m=59
